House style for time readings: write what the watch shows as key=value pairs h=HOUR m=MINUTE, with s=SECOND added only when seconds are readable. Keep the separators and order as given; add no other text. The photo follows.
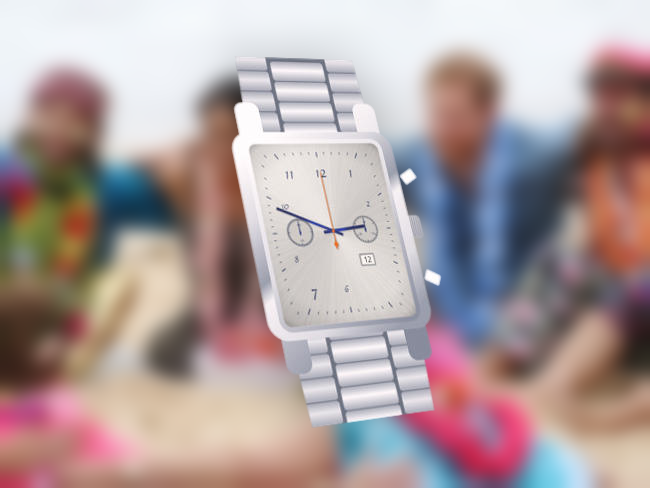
h=2 m=49
